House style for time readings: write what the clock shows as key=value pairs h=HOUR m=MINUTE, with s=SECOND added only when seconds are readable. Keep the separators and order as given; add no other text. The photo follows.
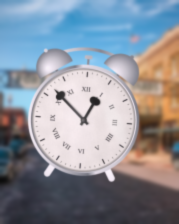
h=12 m=52
